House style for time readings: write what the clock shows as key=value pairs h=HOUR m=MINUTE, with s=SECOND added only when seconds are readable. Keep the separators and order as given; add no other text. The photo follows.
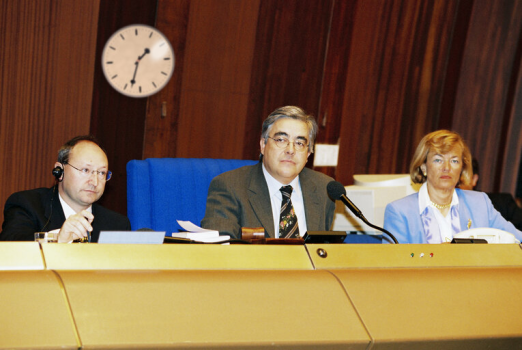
h=1 m=33
